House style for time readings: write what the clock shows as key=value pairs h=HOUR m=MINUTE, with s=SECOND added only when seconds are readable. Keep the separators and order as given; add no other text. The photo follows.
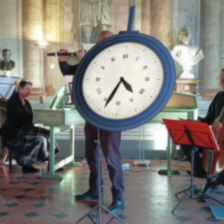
h=4 m=34
